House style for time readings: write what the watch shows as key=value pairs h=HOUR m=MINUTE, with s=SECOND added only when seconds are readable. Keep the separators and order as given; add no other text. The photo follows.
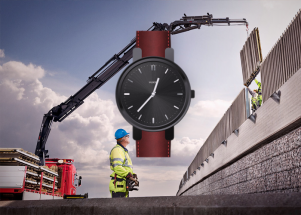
h=12 m=37
